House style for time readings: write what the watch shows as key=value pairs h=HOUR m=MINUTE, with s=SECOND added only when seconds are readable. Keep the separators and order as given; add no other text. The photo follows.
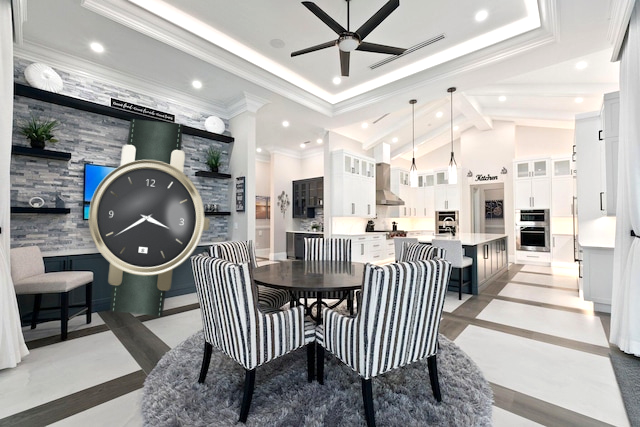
h=3 m=39
